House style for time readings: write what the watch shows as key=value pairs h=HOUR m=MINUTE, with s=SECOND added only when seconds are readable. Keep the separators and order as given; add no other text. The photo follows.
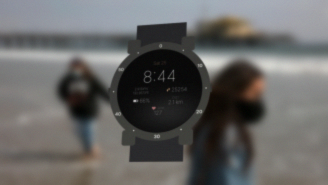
h=8 m=44
